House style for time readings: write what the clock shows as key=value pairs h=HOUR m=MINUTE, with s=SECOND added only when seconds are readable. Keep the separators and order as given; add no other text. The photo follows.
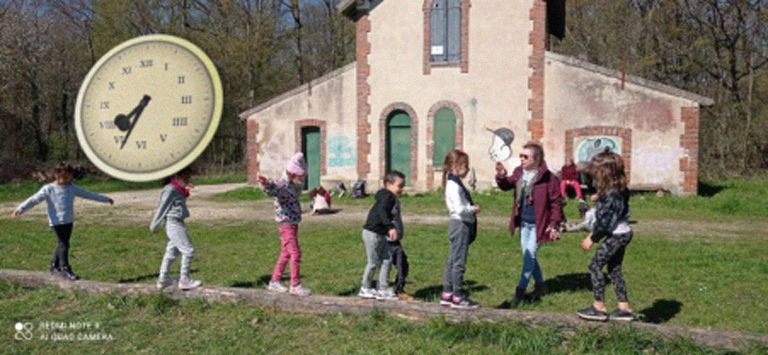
h=7 m=34
